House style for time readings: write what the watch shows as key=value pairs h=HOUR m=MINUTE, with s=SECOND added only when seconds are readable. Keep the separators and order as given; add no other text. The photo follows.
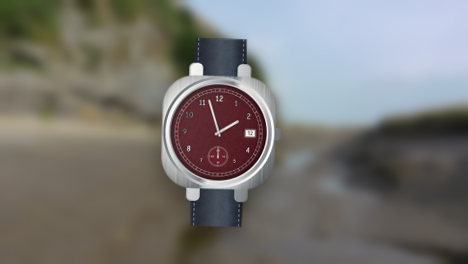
h=1 m=57
